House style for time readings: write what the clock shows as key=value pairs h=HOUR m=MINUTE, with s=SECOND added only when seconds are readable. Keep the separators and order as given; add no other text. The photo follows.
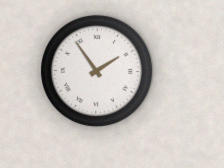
h=1 m=54
